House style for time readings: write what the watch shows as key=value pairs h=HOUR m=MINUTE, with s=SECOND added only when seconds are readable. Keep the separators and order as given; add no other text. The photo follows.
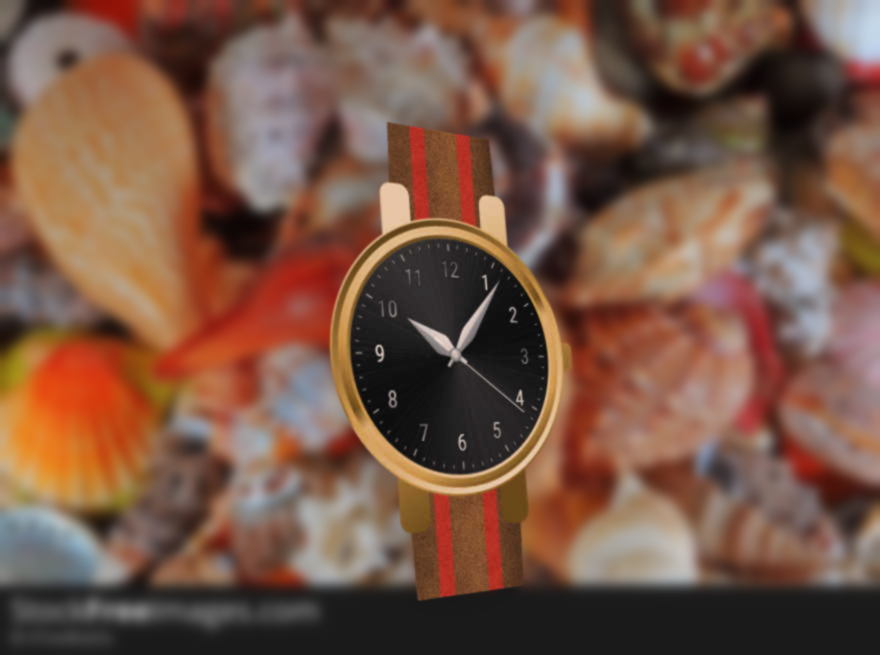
h=10 m=6 s=21
